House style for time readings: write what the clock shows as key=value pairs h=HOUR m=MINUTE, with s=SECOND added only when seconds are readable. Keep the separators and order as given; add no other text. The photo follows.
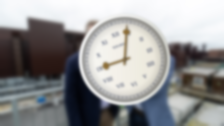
h=9 m=4
